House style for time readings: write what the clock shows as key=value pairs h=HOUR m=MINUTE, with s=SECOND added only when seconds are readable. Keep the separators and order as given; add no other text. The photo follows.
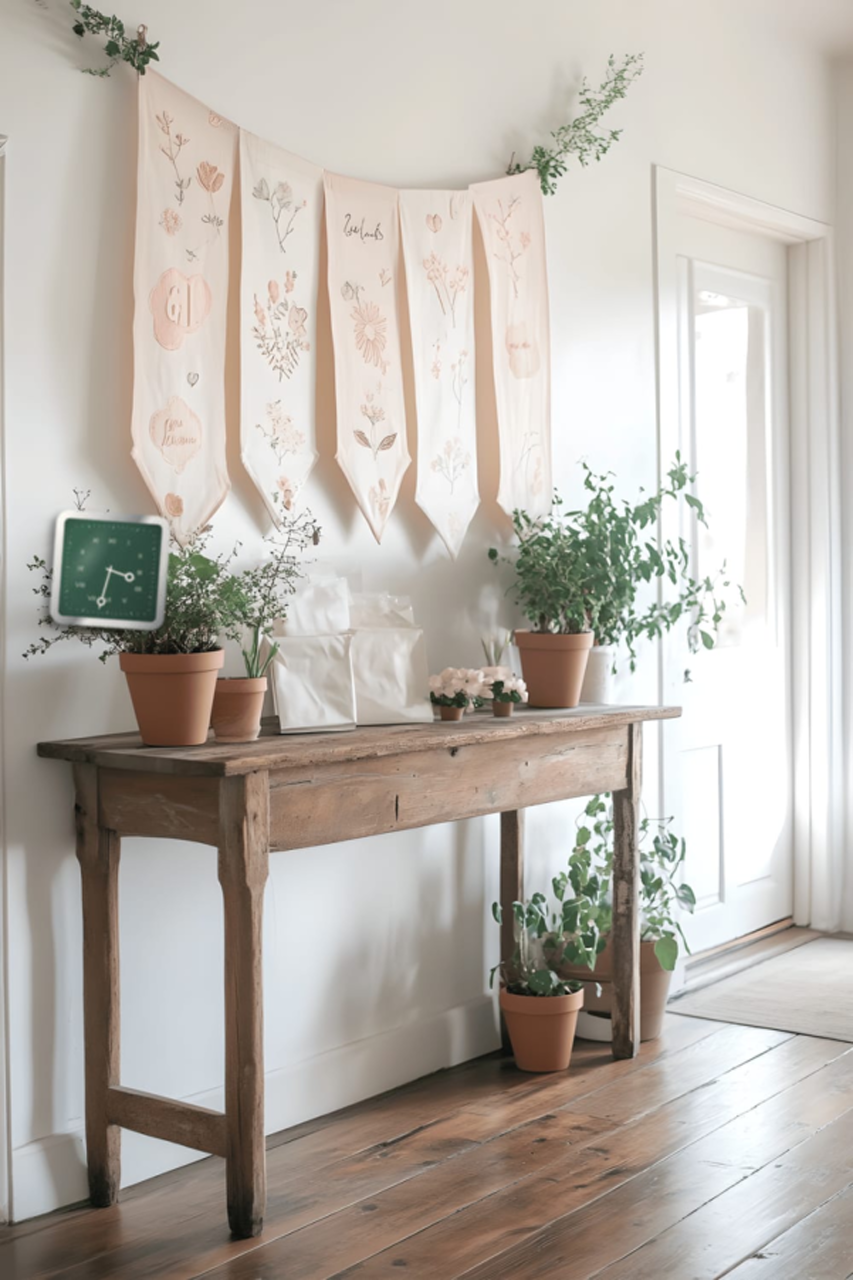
h=3 m=32
